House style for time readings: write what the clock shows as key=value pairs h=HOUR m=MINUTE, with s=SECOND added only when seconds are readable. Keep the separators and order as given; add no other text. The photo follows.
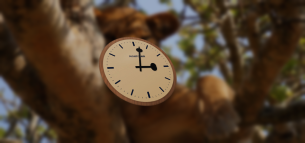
h=3 m=2
